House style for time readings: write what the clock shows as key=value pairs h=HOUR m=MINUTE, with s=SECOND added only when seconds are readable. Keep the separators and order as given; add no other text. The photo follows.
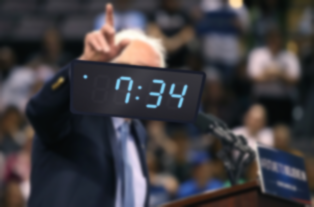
h=7 m=34
